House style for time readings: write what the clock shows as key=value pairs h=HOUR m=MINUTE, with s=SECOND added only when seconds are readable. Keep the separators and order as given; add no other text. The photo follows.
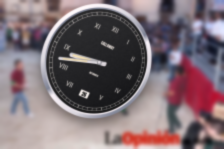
h=8 m=42
